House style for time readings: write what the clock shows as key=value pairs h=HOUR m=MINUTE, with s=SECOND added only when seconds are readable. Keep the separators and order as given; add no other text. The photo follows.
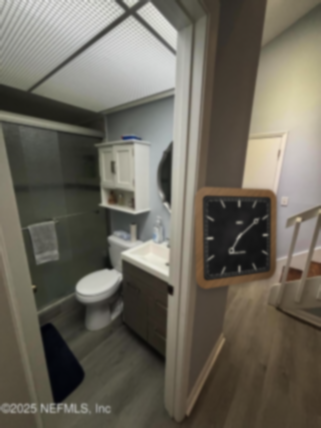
h=7 m=9
